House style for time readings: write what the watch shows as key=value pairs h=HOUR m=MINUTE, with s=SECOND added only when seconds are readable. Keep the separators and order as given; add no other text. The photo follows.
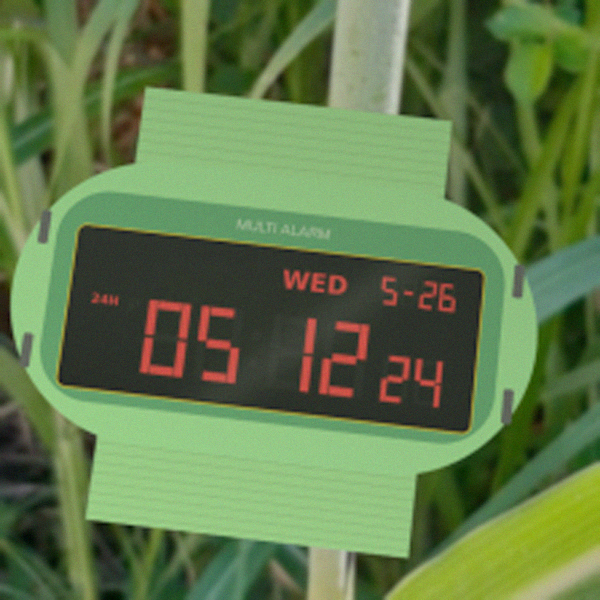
h=5 m=12 s=24
